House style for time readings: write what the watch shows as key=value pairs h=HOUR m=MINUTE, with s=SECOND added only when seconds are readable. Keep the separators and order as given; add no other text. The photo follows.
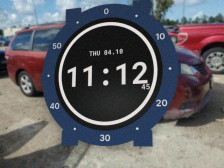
h=11 m=12 s=45
